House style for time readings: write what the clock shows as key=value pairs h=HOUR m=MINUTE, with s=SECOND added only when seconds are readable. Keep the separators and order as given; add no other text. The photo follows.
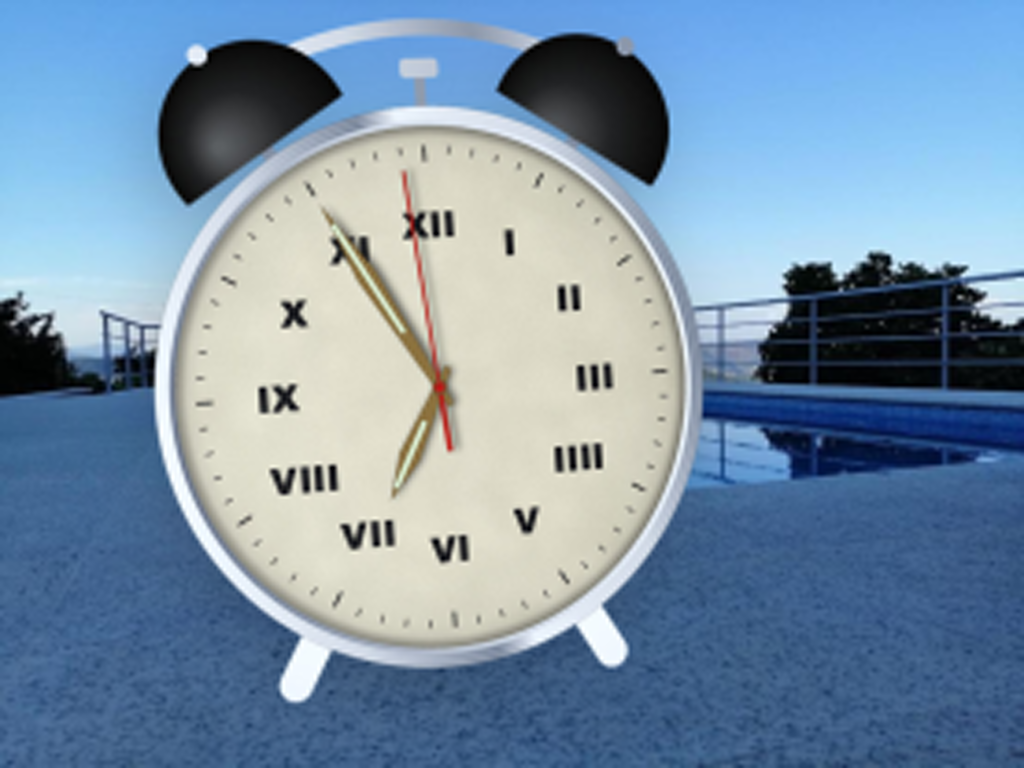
h=6 m=54 s=59
